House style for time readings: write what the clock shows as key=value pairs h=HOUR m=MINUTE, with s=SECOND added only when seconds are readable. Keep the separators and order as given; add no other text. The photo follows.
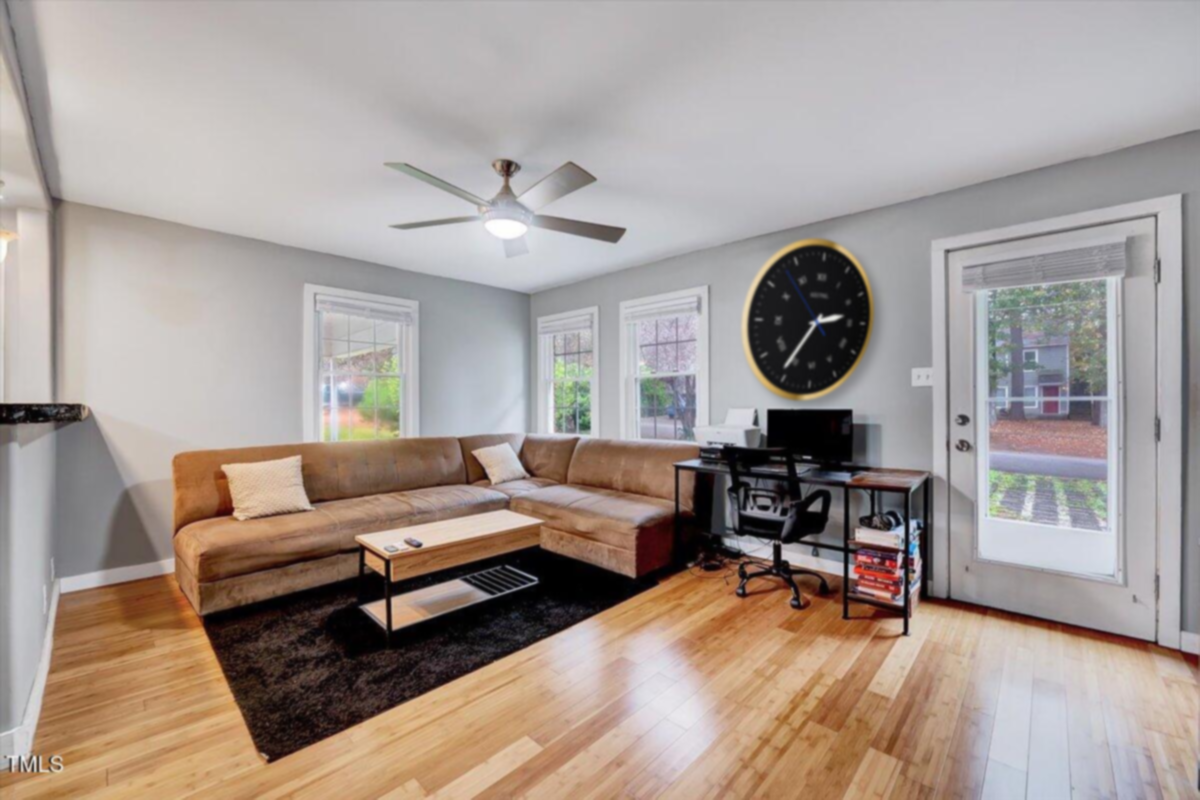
h=2 m=35 s=53
